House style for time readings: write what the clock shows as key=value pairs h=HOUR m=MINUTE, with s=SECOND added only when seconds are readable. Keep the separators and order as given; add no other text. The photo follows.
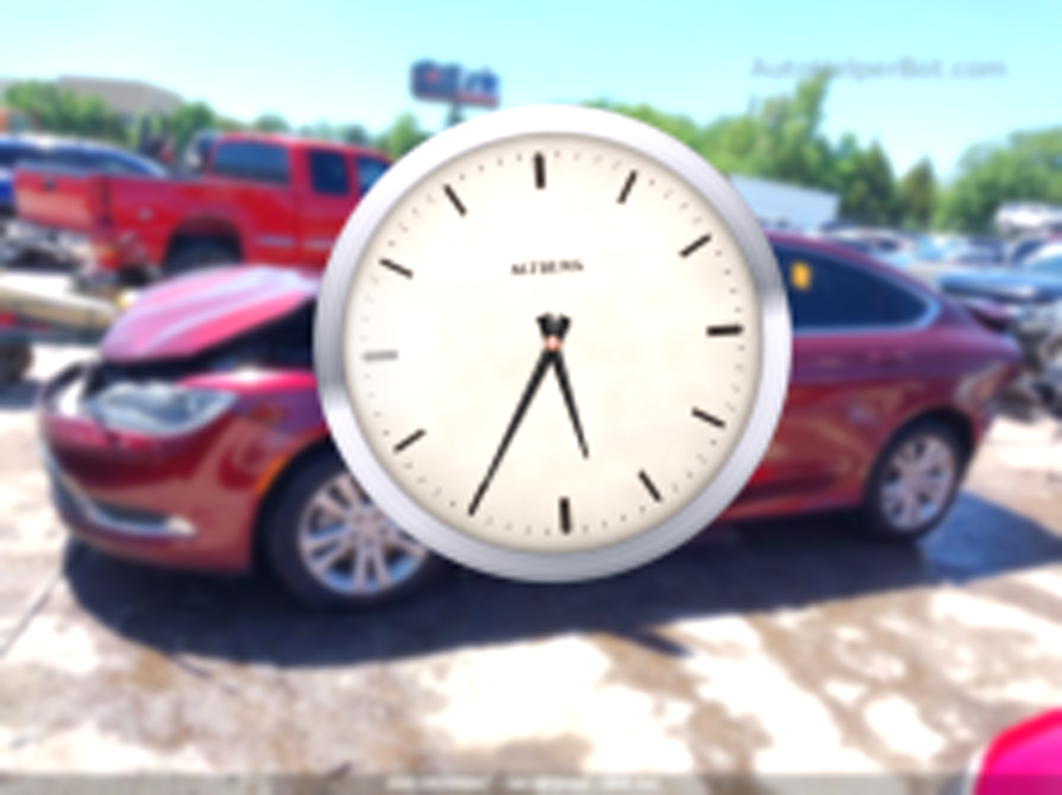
h=5 m=35
